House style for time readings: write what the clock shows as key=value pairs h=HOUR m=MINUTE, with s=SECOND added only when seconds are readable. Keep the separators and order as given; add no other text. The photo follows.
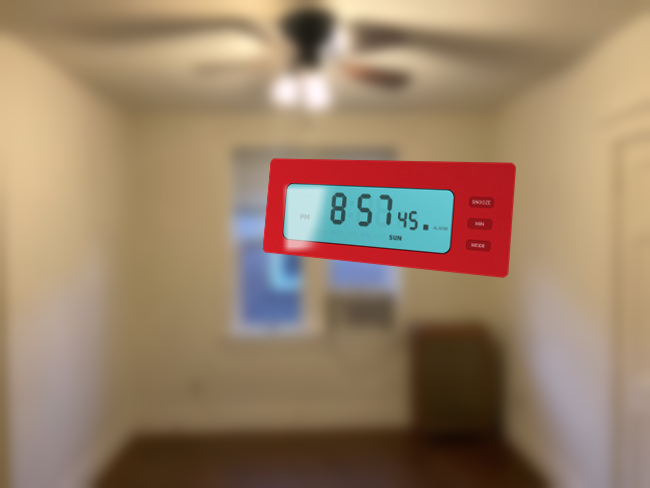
h=8 m=57 s=45
